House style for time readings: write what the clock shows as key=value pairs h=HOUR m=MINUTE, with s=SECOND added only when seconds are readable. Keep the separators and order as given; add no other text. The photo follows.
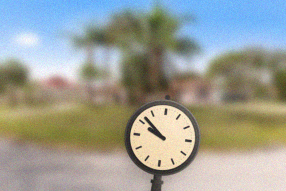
h=9 m=52
